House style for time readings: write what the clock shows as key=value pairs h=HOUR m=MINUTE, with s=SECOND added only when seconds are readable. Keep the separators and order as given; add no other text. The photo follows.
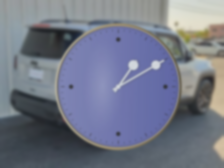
h=1 m=10
